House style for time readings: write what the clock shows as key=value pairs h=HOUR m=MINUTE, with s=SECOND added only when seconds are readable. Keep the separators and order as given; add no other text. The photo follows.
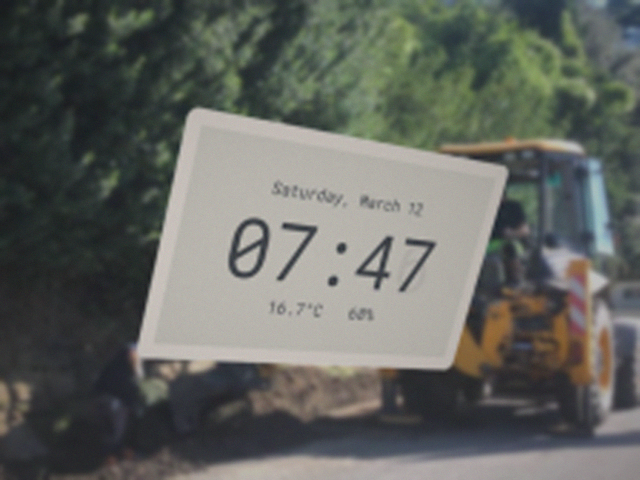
h=7 m=47
